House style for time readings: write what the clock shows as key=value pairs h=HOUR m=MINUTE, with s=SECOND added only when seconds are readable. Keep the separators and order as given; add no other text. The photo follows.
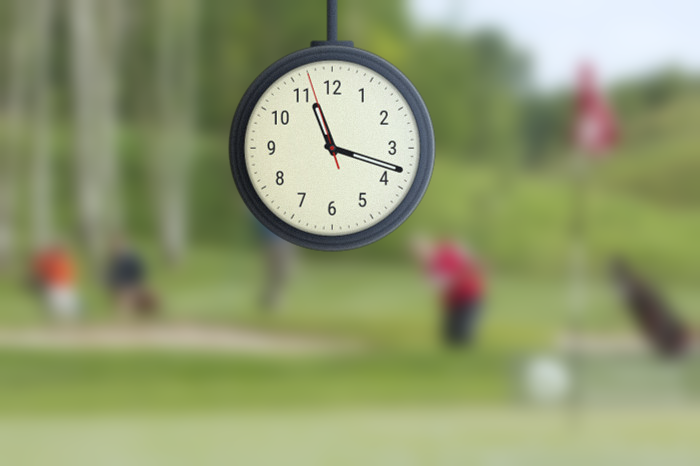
h=11 m=17 s=57
